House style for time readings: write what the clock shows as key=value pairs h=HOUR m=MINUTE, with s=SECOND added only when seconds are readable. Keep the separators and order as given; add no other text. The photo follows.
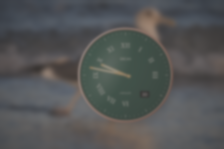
h=9 m=47
